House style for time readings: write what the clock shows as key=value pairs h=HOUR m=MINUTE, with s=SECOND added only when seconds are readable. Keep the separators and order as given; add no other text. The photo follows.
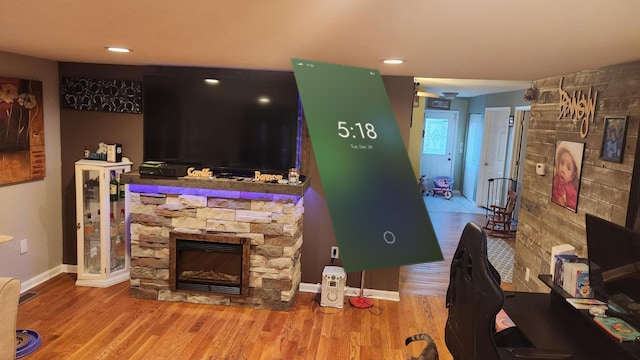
h=5 m=18
